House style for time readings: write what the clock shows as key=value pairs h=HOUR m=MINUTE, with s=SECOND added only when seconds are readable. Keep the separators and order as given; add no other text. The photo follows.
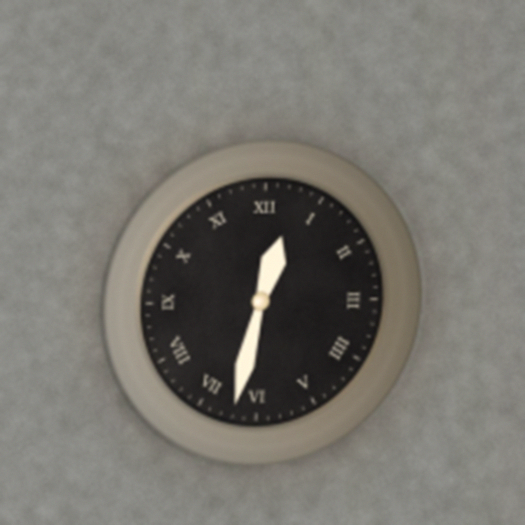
h=12 m=32
